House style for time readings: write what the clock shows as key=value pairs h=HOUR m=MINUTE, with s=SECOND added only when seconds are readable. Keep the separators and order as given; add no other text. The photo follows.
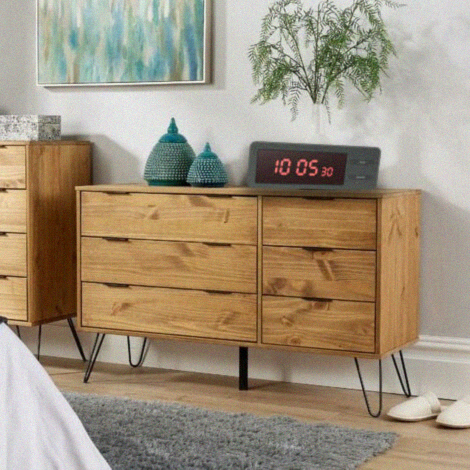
h=10 m=5
